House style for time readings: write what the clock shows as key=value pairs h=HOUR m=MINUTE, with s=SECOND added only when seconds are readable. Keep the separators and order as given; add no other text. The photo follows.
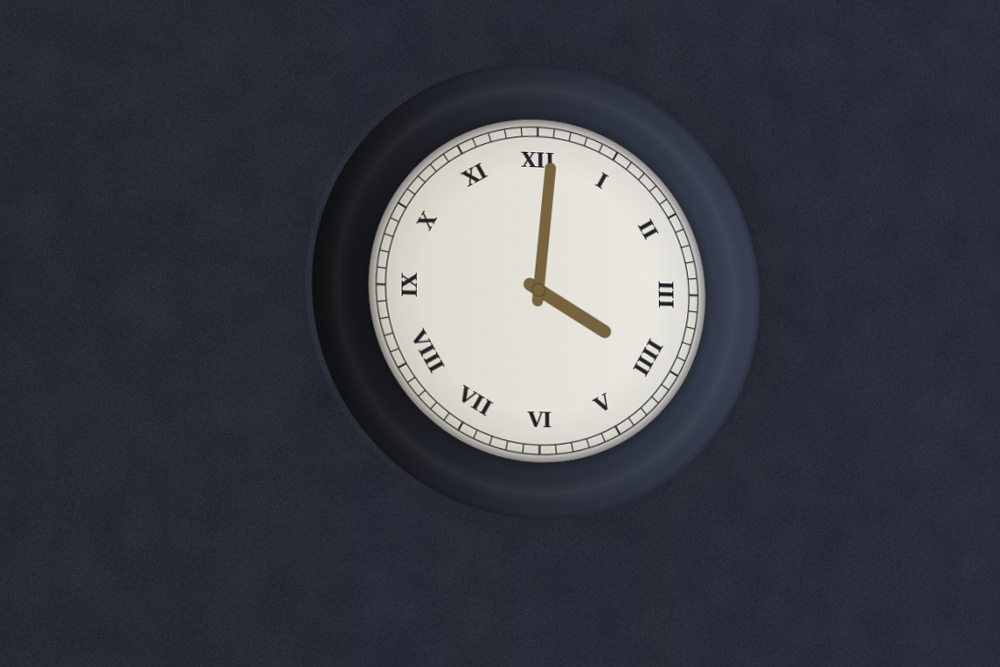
h=4 m=1
